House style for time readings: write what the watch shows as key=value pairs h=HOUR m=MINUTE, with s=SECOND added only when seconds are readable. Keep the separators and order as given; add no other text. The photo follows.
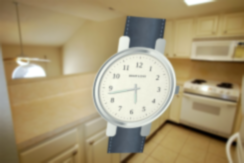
h=5 m=43
